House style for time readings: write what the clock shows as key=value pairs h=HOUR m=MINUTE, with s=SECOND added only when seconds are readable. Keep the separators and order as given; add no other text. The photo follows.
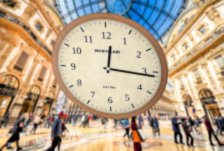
h=12 m=16
